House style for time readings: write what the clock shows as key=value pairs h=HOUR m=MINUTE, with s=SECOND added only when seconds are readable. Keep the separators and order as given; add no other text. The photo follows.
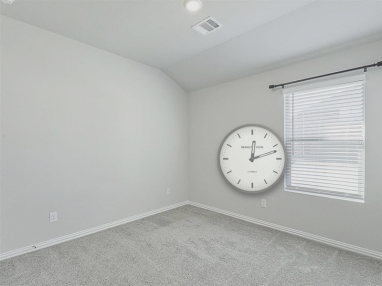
h=12 m=12
